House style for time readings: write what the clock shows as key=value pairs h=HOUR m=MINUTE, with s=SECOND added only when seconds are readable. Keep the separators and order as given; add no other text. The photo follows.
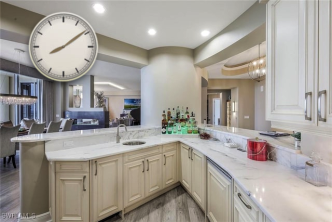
h=8 m=9
